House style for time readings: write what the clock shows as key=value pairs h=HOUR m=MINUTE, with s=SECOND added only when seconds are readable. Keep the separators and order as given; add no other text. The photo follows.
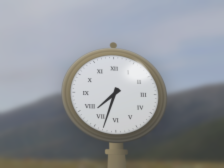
h=7 m=33
